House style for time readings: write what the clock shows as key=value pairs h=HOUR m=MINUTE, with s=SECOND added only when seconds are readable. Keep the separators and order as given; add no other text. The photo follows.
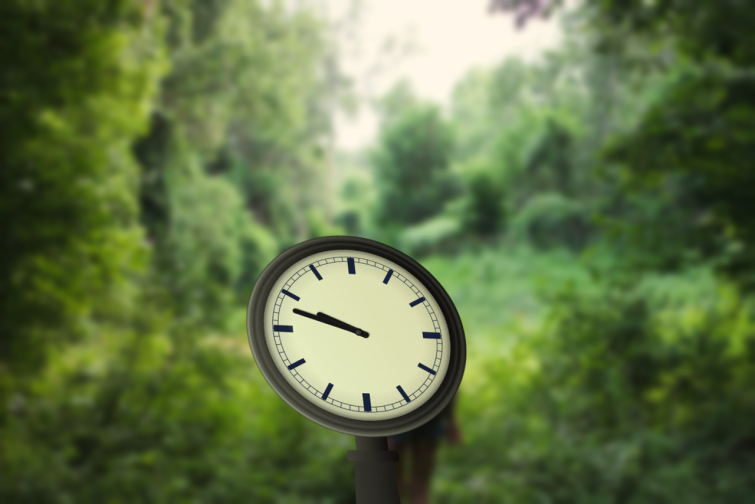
h=9 m=48
